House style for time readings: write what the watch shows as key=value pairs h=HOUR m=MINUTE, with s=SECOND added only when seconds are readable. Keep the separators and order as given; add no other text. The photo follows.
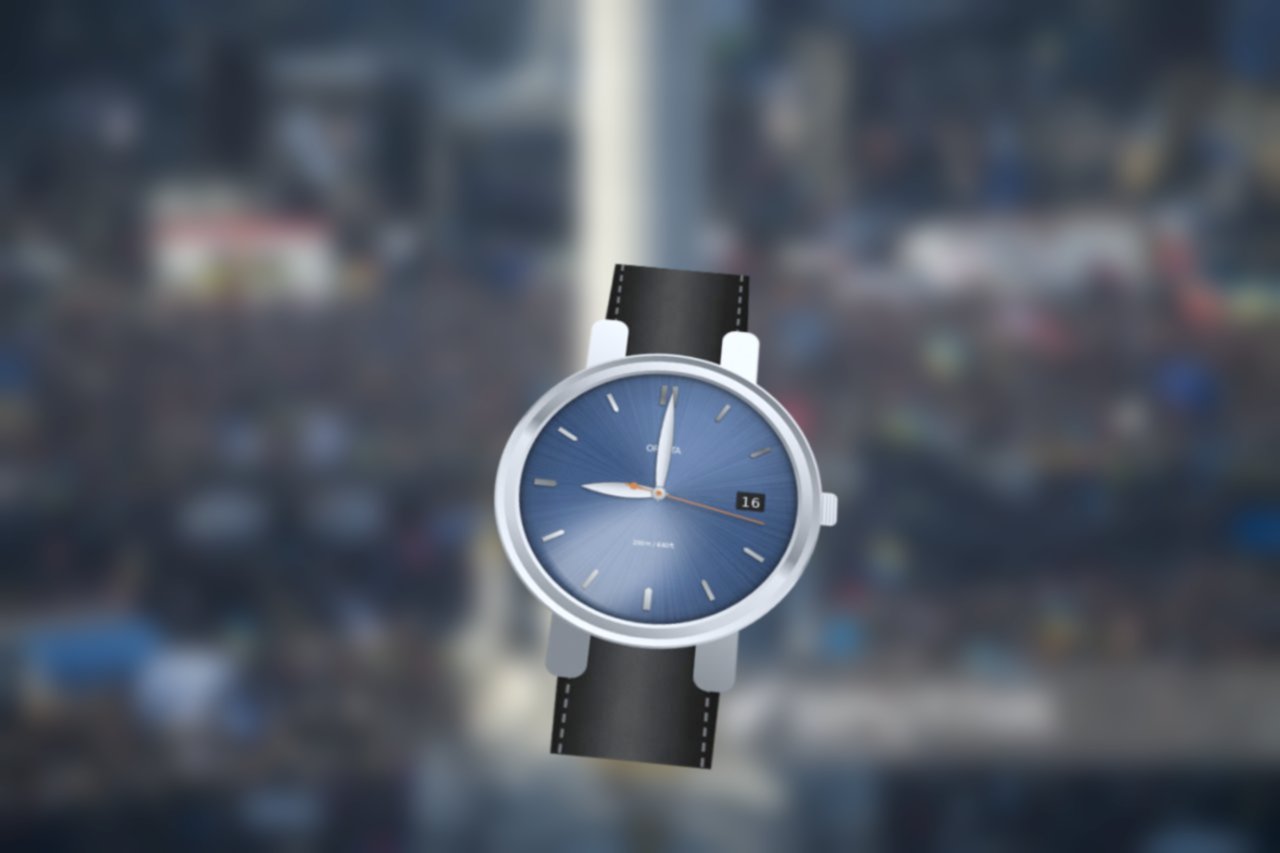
h=9 m=0 s=17
